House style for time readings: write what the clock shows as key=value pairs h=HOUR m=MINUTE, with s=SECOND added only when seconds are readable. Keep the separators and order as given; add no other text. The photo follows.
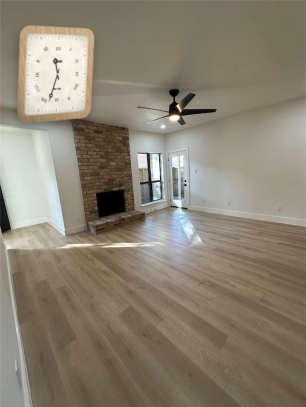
h=11 m=33
